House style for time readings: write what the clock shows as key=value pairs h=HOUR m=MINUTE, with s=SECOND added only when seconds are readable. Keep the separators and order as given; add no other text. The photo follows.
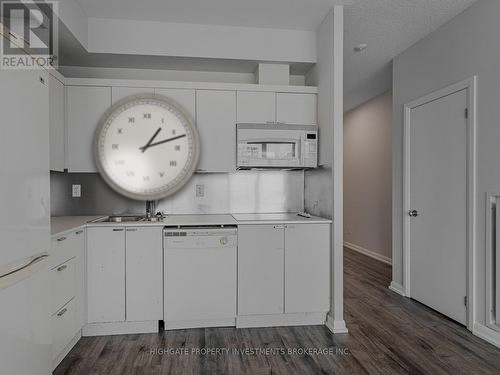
h=1 m=12
